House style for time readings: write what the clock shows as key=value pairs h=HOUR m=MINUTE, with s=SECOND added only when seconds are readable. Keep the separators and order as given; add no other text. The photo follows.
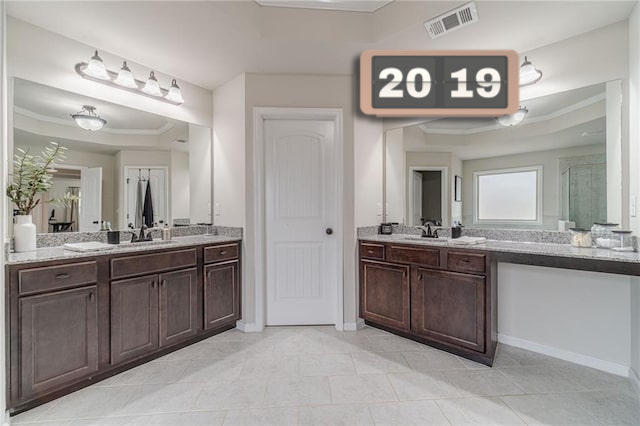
h=20 m=19
